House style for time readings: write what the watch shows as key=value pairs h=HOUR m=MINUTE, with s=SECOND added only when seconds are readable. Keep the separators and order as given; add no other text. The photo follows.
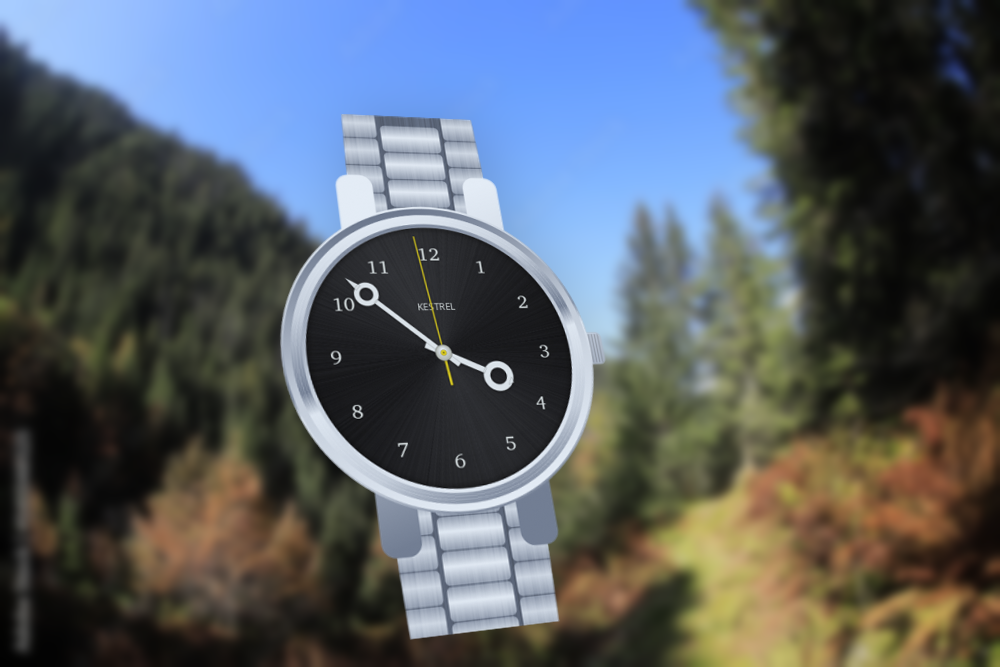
h=3 m=51 s=59
